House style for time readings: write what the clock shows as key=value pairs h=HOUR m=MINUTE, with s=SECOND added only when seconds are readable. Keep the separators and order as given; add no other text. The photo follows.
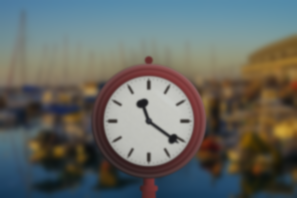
h=11 m=21
